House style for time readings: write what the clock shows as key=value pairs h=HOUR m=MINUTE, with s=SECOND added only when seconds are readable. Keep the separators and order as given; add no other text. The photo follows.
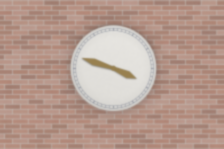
h=3 m=48
